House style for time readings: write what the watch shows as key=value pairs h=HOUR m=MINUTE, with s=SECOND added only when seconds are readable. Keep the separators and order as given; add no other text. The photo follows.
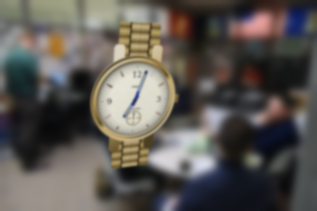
h=7 m=3
